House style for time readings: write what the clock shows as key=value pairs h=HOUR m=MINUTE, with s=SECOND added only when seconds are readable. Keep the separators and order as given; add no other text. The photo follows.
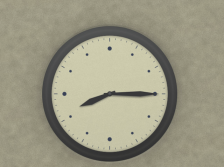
h=8 m=15
